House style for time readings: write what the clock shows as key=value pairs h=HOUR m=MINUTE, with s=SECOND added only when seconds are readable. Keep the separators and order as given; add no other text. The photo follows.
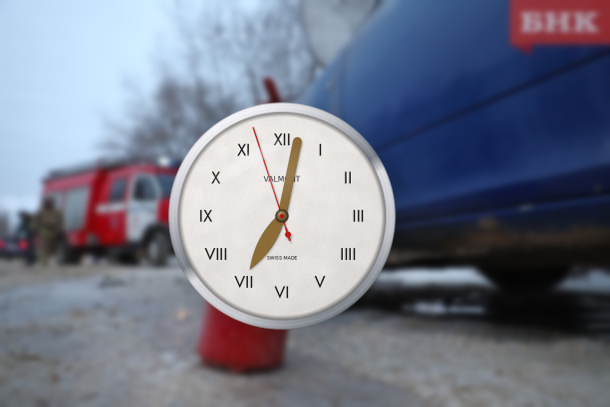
h=7 m=1 s=57
